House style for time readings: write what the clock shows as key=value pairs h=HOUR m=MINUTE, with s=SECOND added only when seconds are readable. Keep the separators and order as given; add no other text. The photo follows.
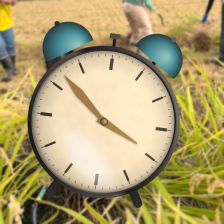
h=3 m=52
